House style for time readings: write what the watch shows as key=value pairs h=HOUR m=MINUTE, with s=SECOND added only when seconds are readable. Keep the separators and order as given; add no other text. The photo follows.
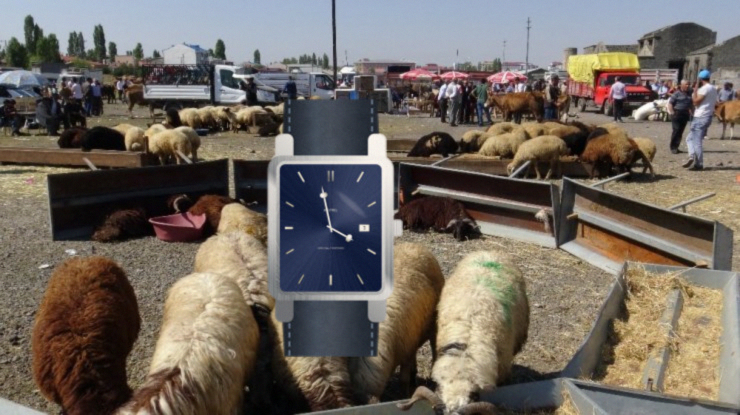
h=3 m=58
